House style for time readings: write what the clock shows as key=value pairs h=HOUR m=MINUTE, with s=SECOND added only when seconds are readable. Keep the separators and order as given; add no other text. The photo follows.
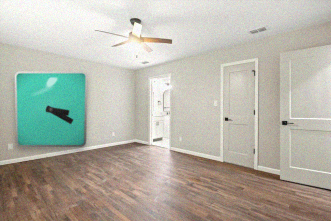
h=3 m=20
